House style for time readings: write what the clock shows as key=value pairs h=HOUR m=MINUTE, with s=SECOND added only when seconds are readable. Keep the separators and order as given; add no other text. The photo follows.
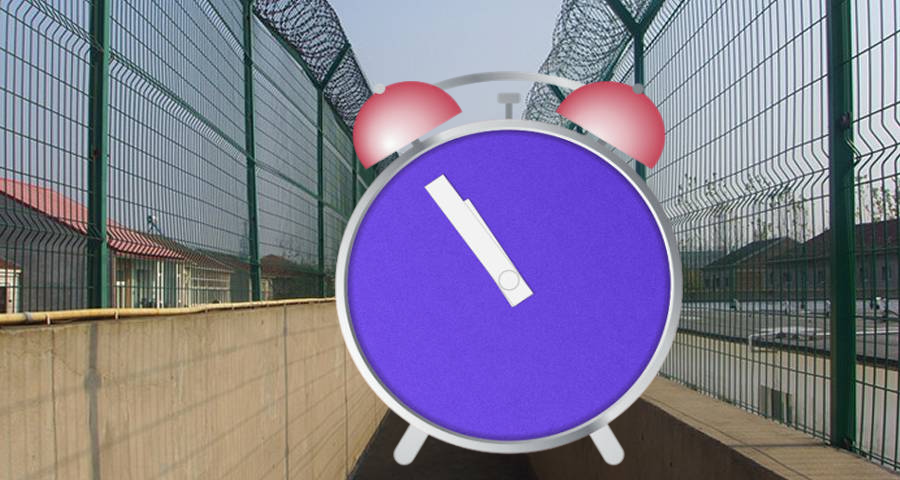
h=10 m=54
